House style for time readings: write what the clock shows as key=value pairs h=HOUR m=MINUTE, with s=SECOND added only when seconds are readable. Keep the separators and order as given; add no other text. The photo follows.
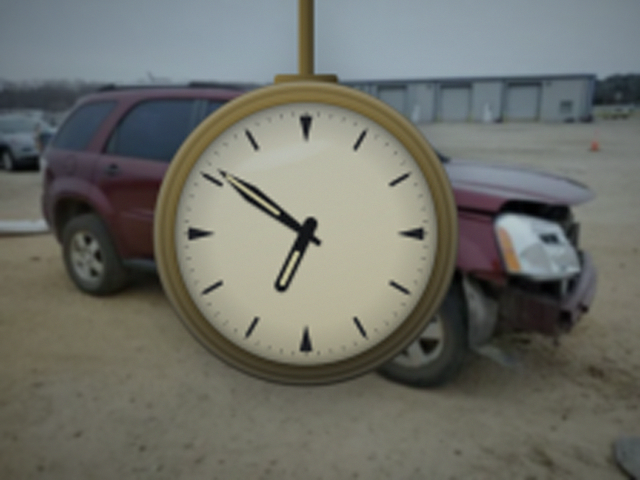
h=6 m=51
